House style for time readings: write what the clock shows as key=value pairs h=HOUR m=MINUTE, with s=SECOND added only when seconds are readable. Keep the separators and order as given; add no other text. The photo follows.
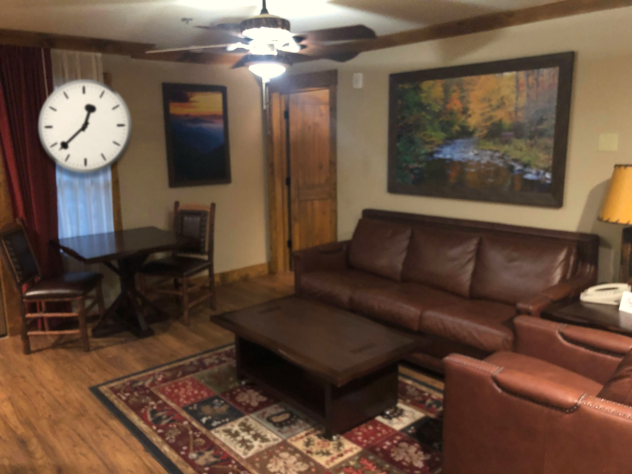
h=12 m=38
